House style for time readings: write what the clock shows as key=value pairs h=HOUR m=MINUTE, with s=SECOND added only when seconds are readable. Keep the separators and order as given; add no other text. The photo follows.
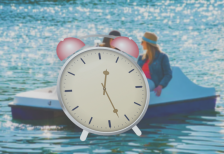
h=12 m=27
